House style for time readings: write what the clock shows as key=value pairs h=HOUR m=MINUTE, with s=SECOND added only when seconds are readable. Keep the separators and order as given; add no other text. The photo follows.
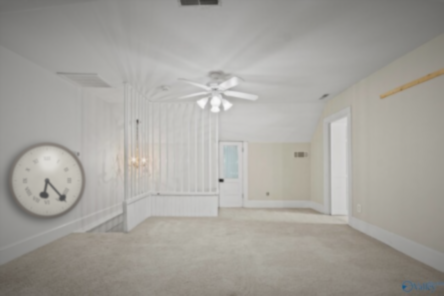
h=6 m=23
